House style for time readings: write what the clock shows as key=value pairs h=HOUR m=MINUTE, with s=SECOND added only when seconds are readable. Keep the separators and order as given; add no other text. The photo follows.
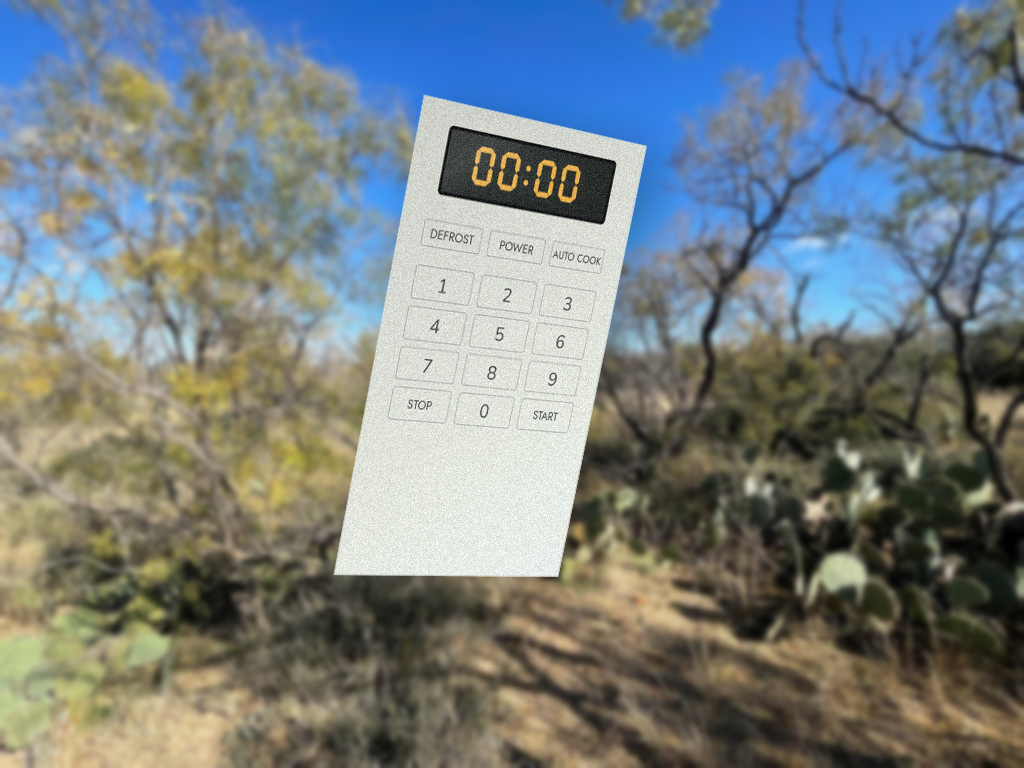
h=0 m=0
